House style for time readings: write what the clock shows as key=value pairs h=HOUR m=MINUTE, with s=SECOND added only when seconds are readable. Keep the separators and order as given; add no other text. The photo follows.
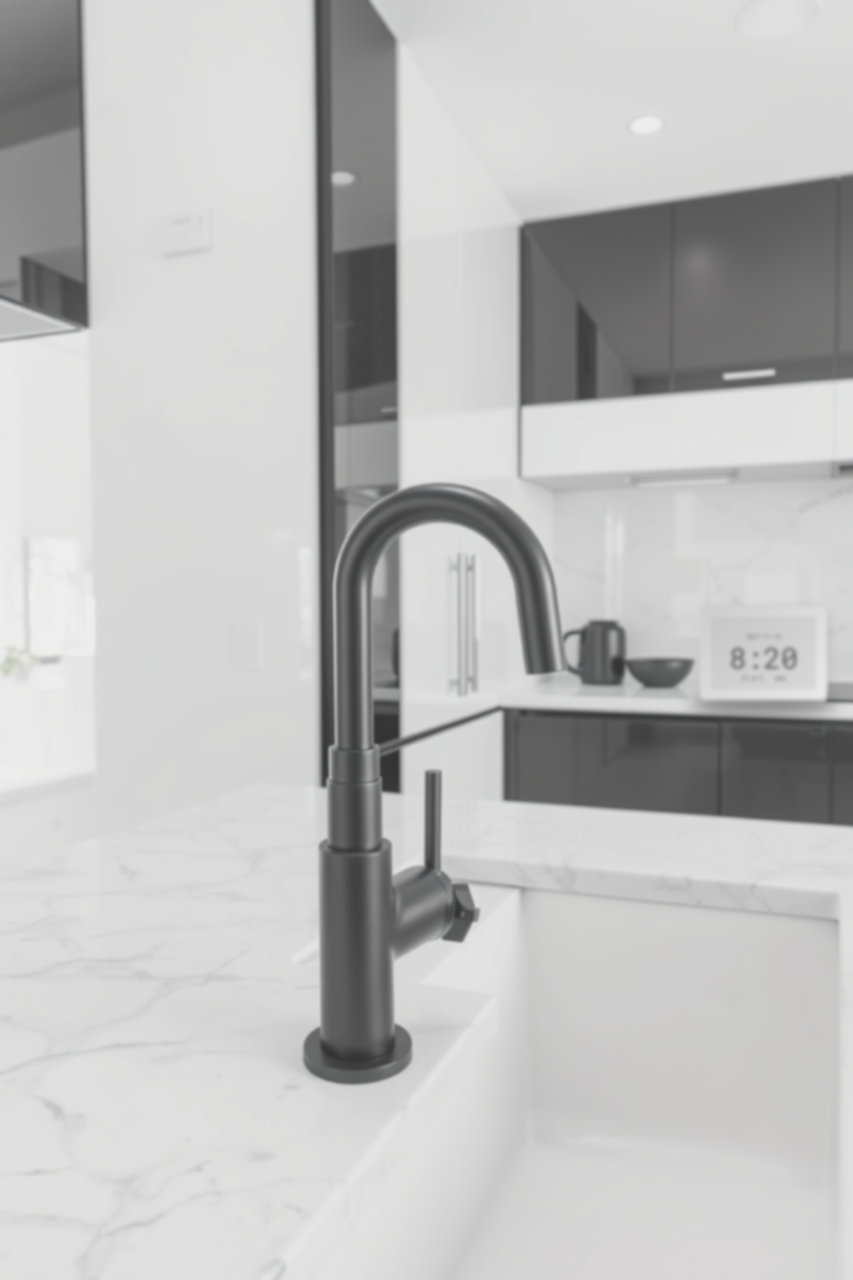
h=8 m=20
